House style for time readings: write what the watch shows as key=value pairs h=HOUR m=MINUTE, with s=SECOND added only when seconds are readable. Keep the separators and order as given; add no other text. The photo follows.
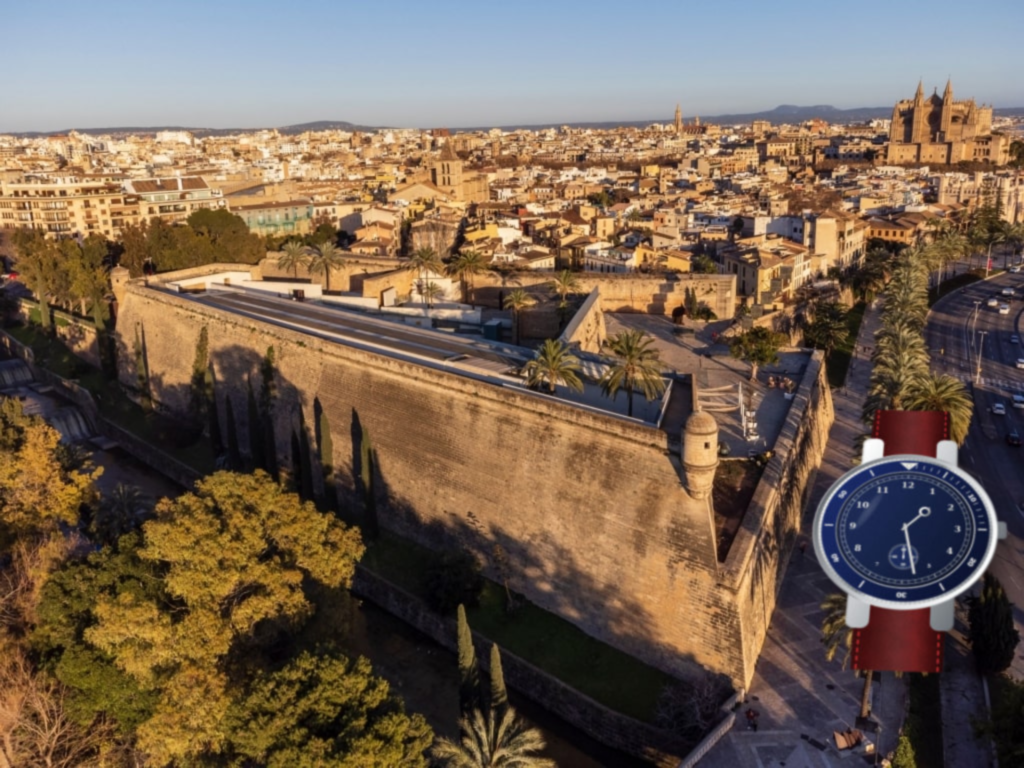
h=1 m=28
